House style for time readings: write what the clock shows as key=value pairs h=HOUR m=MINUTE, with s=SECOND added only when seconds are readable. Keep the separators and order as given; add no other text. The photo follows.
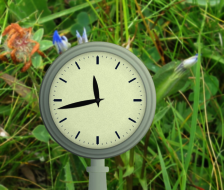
h=11 m=43
